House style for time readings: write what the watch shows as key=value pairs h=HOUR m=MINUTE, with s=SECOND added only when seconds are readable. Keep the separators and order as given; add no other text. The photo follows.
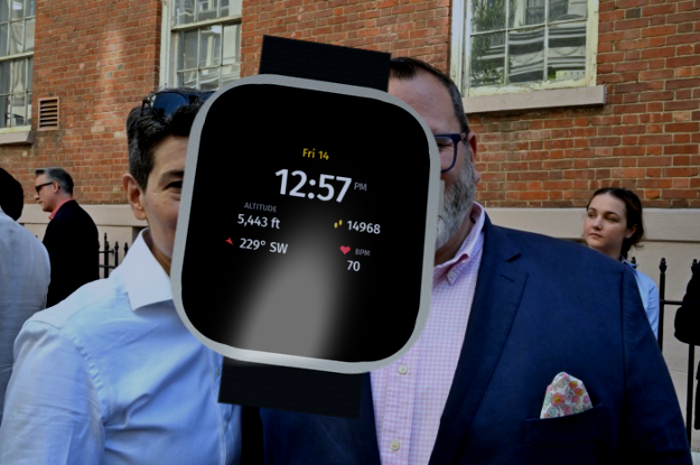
h=12 m=57
